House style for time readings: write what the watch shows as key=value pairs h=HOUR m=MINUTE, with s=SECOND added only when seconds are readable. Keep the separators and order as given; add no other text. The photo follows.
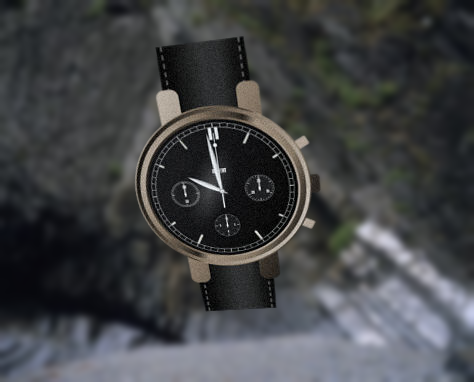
h=9 m=59
